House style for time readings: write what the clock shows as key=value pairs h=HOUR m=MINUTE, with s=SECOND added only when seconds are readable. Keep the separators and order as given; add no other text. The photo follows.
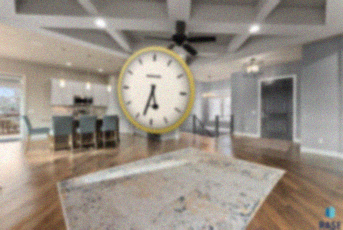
h=5 m=33
